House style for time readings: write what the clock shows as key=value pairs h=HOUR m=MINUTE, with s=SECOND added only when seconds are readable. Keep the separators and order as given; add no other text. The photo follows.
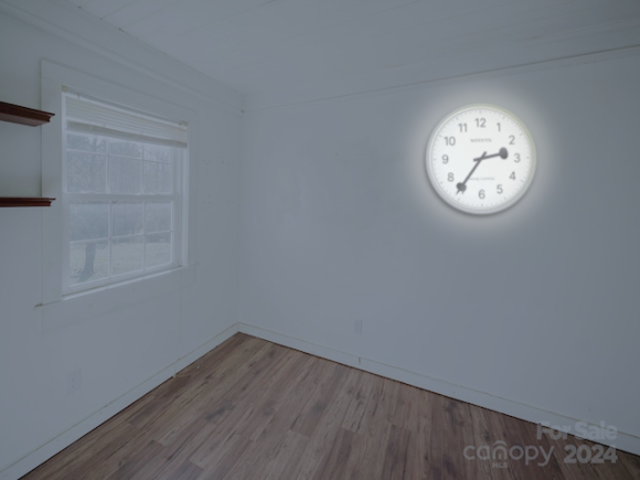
h=2 m=36
